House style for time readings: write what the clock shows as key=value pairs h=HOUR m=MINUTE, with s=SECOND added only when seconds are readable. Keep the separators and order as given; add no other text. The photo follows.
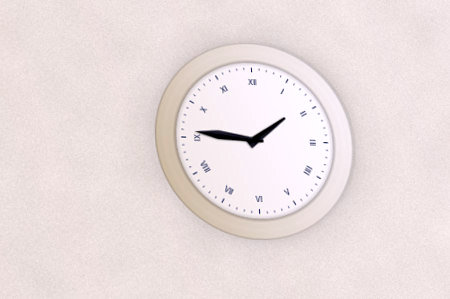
h=1 m=46
